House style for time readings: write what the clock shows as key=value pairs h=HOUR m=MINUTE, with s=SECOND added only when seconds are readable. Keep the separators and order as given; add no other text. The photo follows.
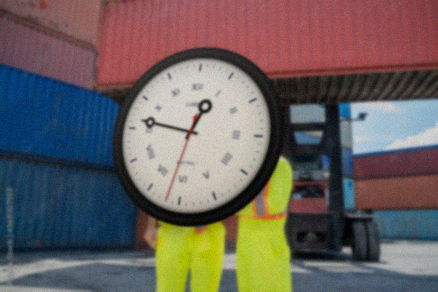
h=12 m=46 s=32
